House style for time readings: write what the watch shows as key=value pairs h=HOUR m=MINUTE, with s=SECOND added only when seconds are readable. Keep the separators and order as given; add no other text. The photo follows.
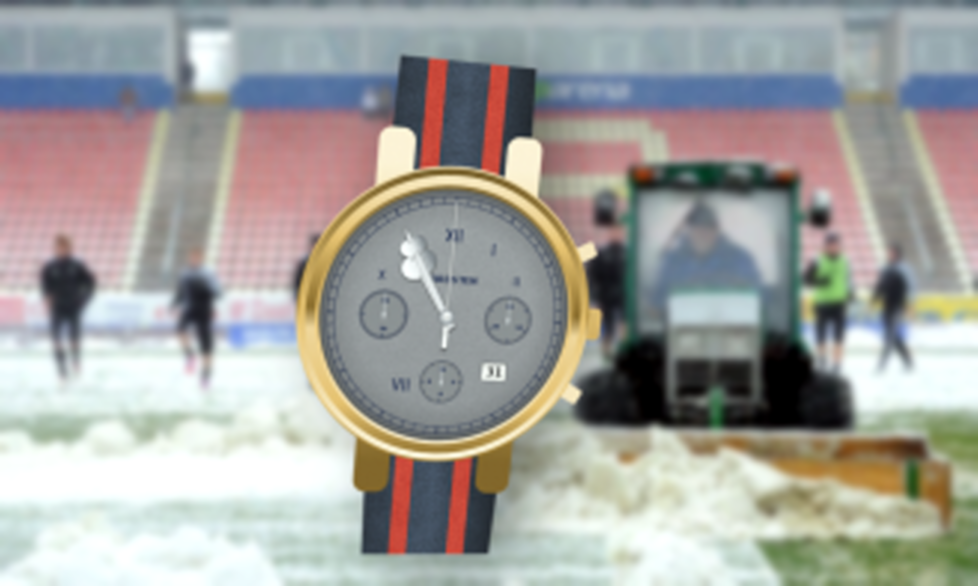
h=10 m=55
